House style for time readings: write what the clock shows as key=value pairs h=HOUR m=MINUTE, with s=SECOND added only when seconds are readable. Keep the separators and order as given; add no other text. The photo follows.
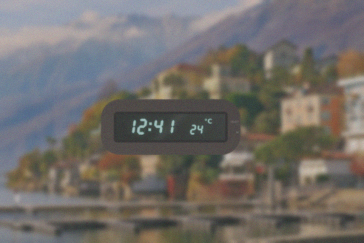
h=12 m=41
